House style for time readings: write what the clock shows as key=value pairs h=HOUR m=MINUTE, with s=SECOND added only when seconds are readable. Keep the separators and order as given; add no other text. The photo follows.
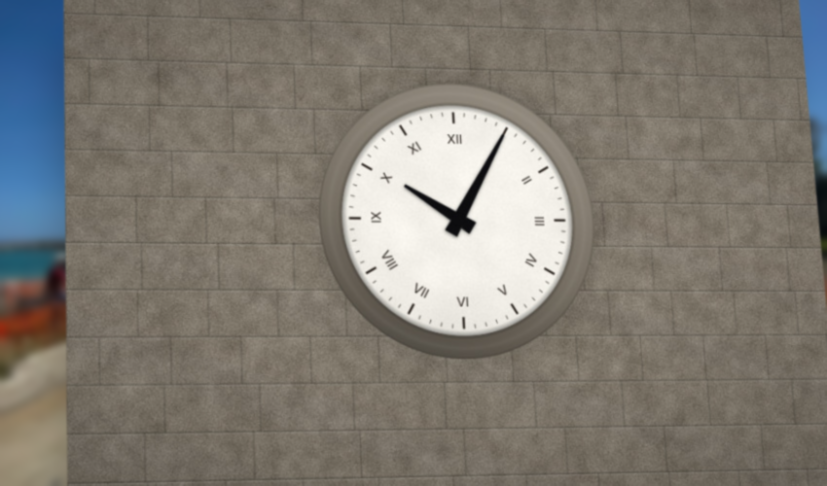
h=10 m=5
